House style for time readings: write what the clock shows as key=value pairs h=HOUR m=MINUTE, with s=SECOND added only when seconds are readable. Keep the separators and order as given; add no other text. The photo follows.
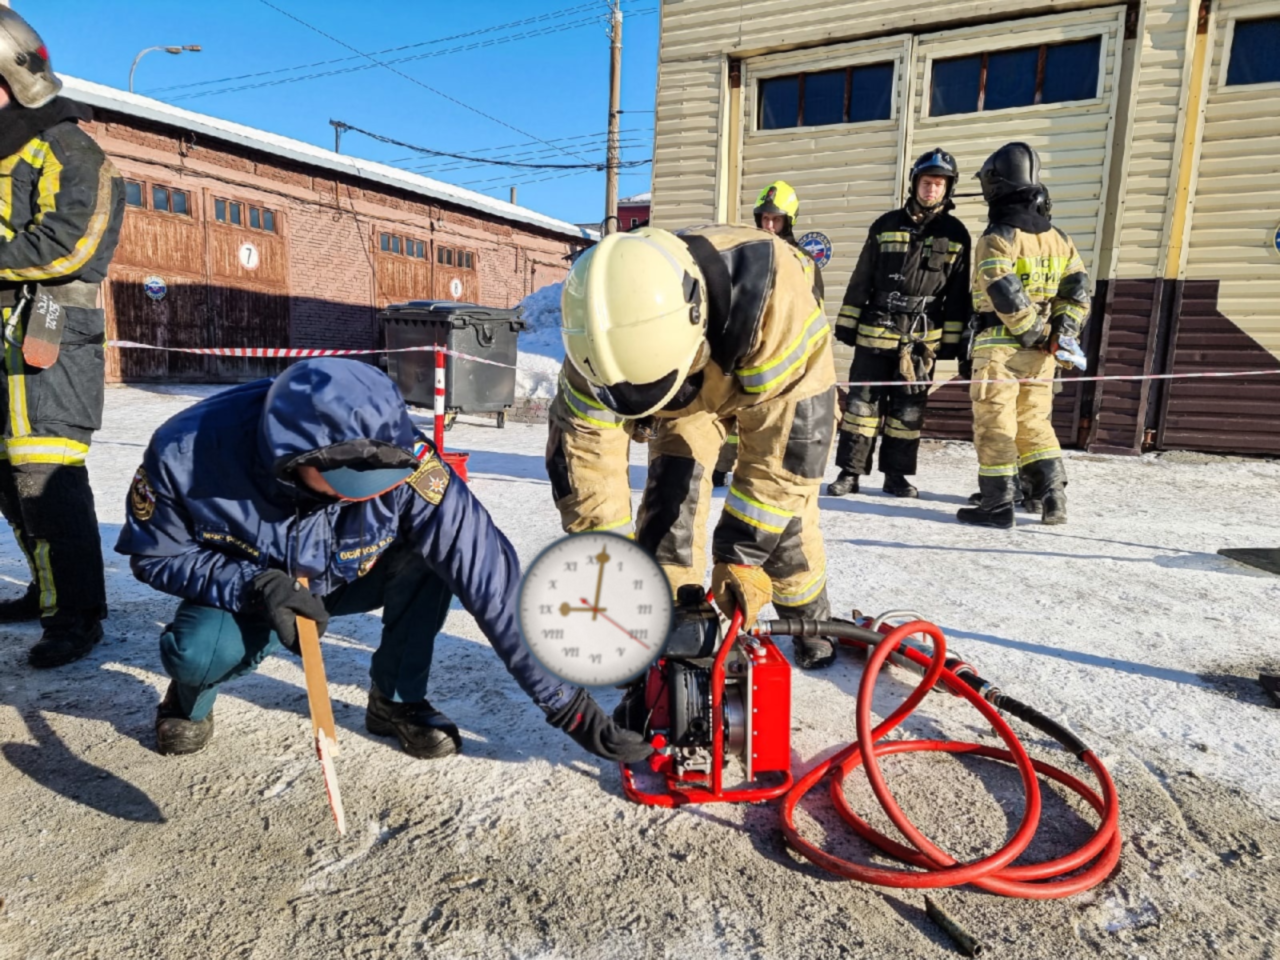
h=9 m=1 s=21
